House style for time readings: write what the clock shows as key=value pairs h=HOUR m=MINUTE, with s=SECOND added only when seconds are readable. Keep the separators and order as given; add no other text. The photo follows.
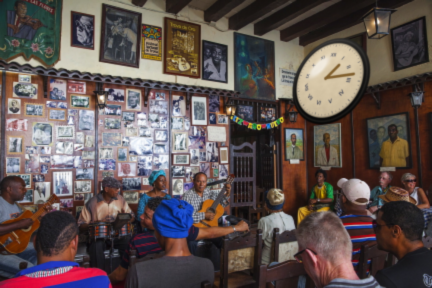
h=1 m=13
